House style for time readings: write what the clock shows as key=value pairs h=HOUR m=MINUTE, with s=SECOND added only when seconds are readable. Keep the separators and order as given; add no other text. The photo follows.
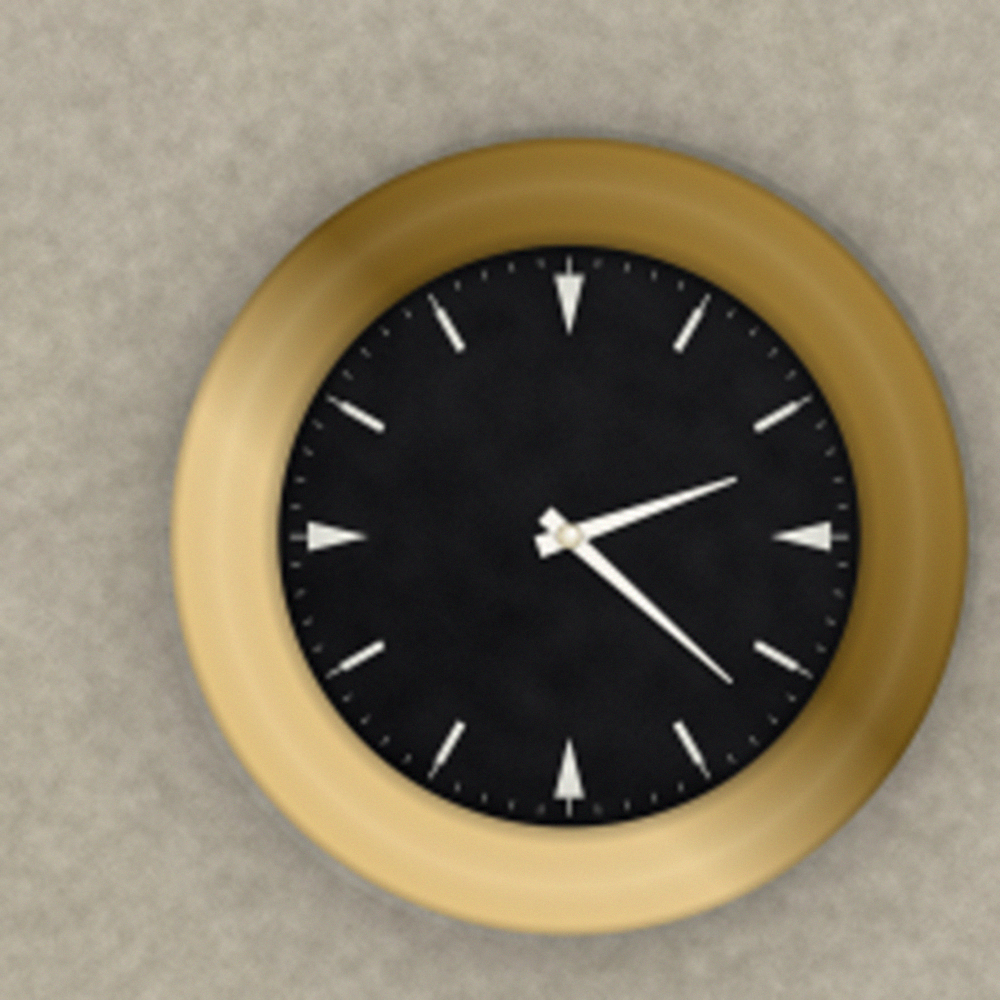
h=2 m=22
